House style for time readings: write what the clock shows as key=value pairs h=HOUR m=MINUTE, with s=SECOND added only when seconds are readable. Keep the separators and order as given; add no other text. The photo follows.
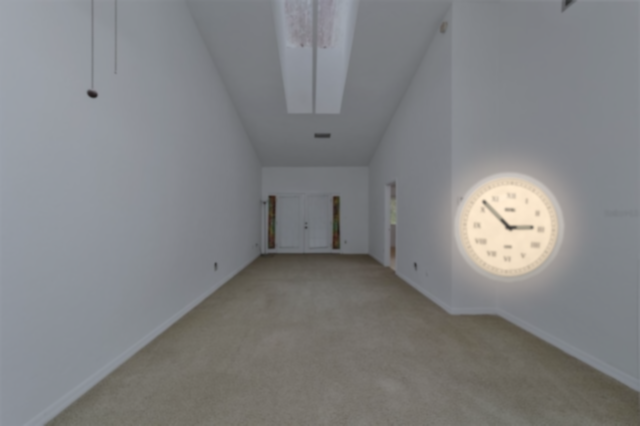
h=2 m=52
